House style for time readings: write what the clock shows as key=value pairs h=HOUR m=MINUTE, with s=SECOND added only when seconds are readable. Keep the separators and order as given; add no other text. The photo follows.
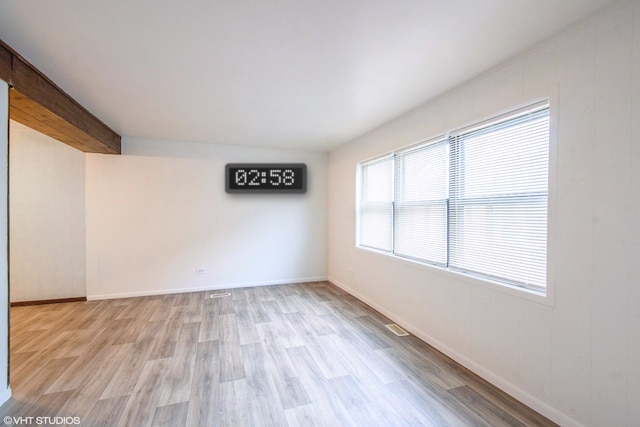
h=2 m=58
